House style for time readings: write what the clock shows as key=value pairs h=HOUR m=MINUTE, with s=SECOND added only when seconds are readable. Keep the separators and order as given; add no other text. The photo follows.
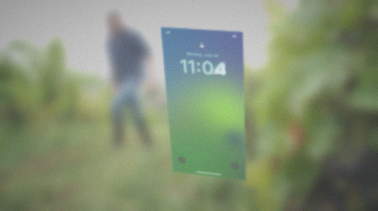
h=11 m=4
